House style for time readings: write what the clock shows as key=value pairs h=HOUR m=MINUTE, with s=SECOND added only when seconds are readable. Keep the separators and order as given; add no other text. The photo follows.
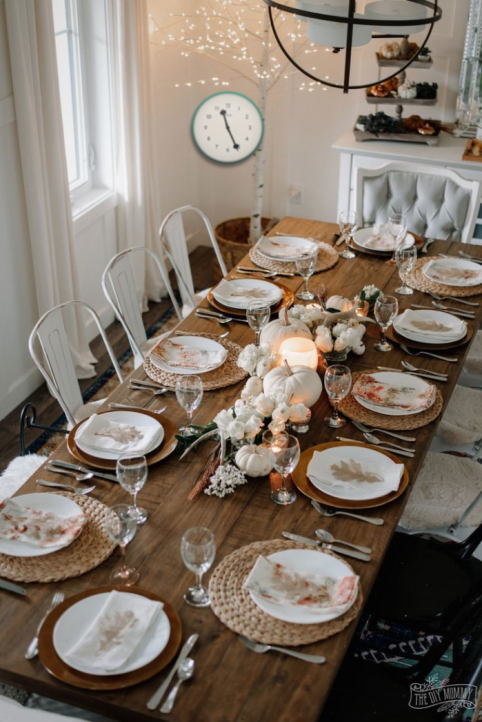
h=11 m=26
